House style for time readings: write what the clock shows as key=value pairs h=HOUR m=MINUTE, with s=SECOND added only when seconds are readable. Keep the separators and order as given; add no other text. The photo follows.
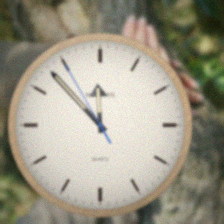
h=11 m=52 s=55
